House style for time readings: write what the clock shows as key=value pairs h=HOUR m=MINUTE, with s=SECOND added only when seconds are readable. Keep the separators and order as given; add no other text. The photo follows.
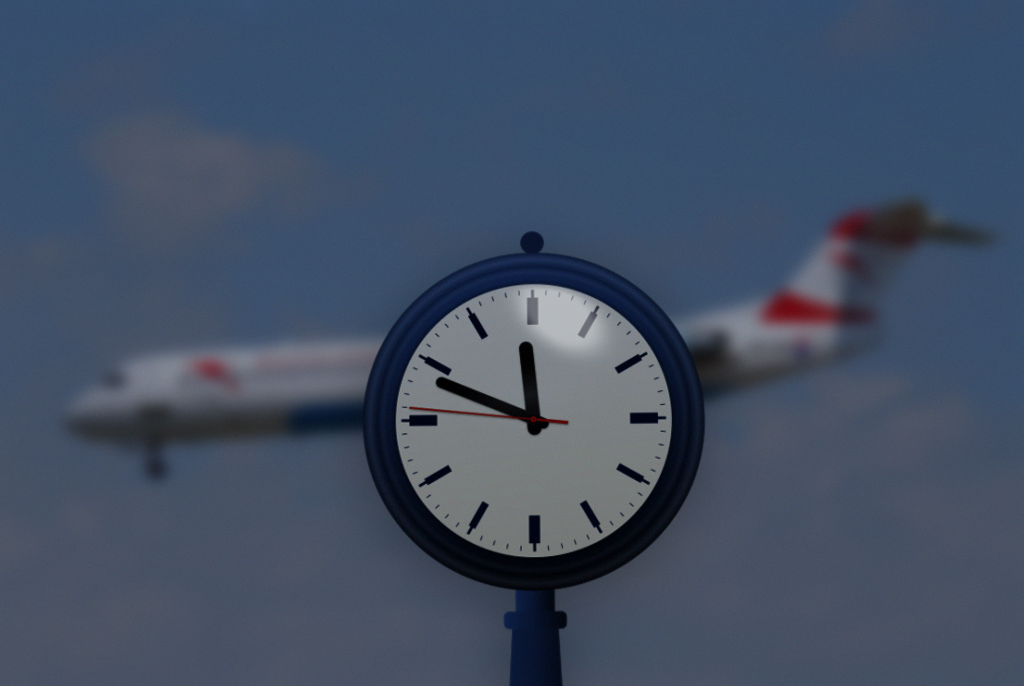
h=11 m=48 s=46
